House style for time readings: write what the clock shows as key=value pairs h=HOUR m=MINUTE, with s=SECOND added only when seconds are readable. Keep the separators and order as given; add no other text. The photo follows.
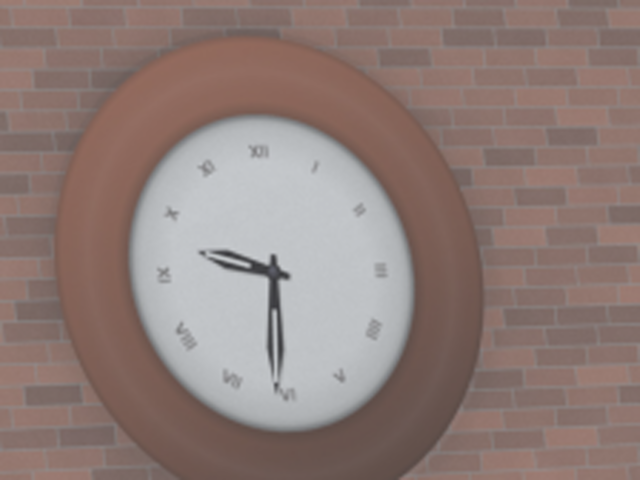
h=9 m=31
